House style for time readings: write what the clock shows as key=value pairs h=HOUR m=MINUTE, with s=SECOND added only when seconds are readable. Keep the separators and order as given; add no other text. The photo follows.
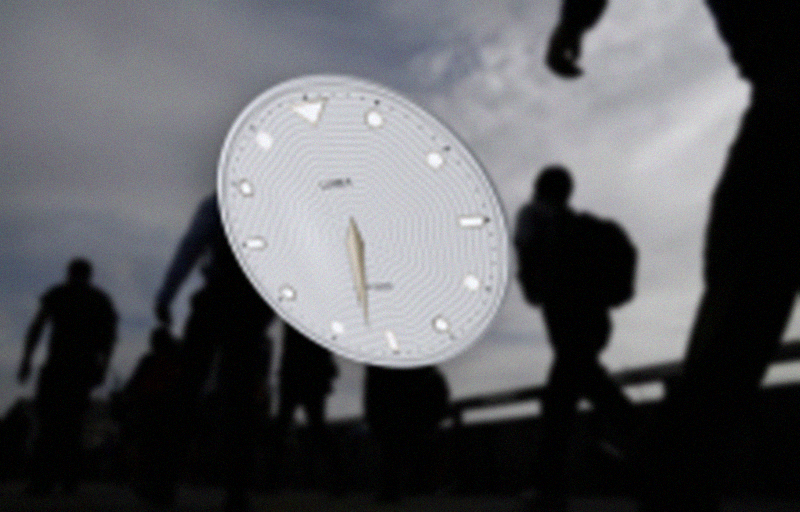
h=6 m=32
